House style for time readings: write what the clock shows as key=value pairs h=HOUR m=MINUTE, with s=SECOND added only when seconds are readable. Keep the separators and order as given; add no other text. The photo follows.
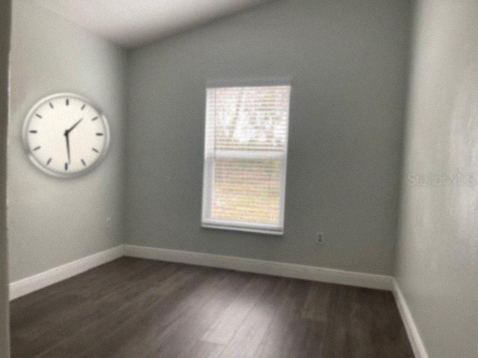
h=1 m=29
